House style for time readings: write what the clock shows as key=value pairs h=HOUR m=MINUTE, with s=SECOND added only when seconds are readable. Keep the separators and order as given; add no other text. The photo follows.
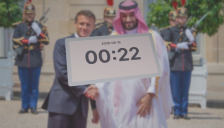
h=0 m=22
